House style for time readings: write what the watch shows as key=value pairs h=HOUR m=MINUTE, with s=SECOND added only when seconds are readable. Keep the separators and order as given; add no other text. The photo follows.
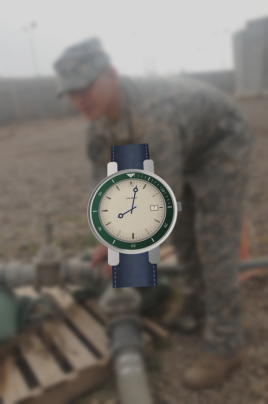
h=8 m=2
